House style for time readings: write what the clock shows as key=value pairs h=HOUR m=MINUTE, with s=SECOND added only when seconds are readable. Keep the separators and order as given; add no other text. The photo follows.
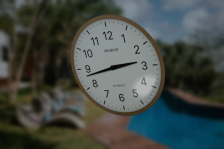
h=2 m=43
